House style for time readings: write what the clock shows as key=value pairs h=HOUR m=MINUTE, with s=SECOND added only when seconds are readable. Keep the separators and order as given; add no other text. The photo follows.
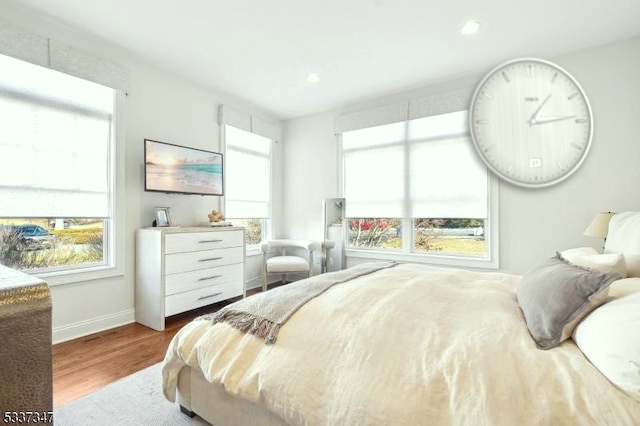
h=1 m=14
